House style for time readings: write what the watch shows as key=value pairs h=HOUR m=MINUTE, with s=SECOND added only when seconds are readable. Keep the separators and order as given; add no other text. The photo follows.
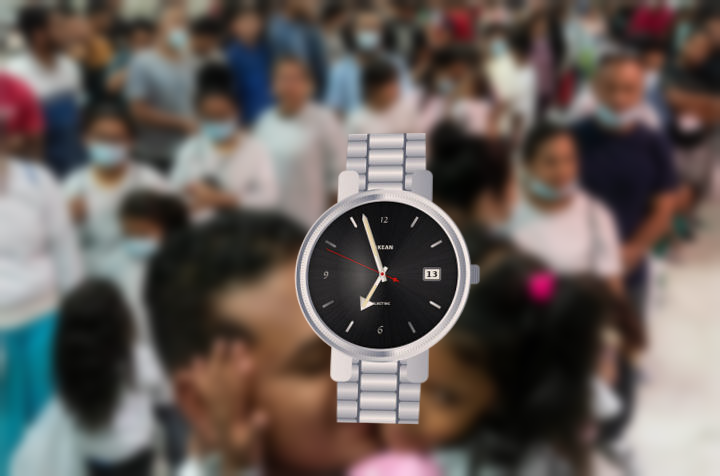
h=6 m=56 s=49
